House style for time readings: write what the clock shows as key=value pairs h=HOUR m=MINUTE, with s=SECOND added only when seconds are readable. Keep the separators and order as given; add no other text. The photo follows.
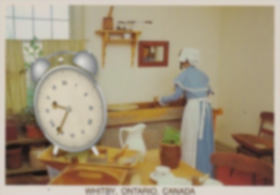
h=9 m=36
